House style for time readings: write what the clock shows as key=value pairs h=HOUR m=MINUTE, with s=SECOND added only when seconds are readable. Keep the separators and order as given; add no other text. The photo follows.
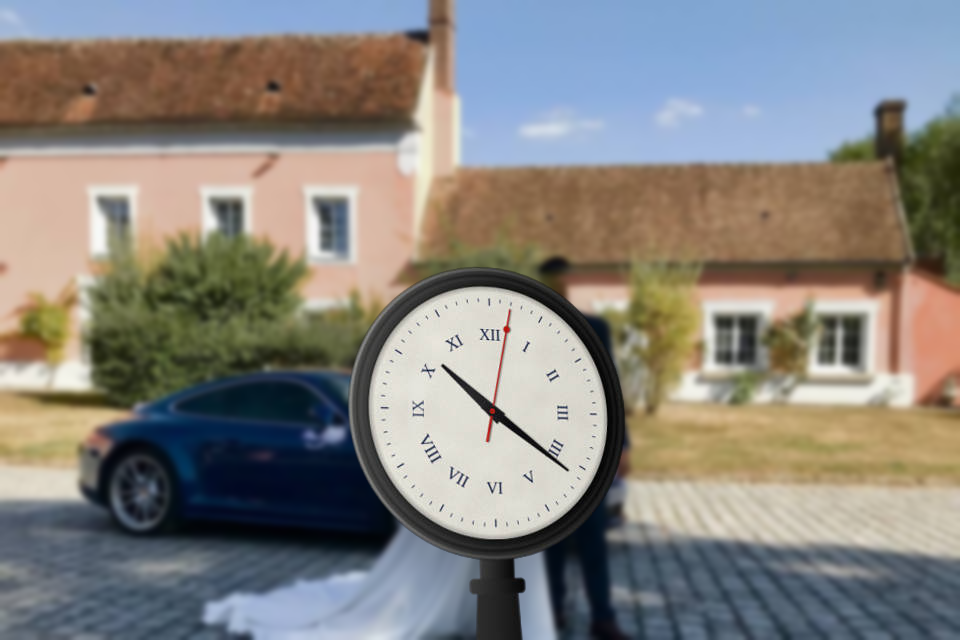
h=10 m=21 s=2
